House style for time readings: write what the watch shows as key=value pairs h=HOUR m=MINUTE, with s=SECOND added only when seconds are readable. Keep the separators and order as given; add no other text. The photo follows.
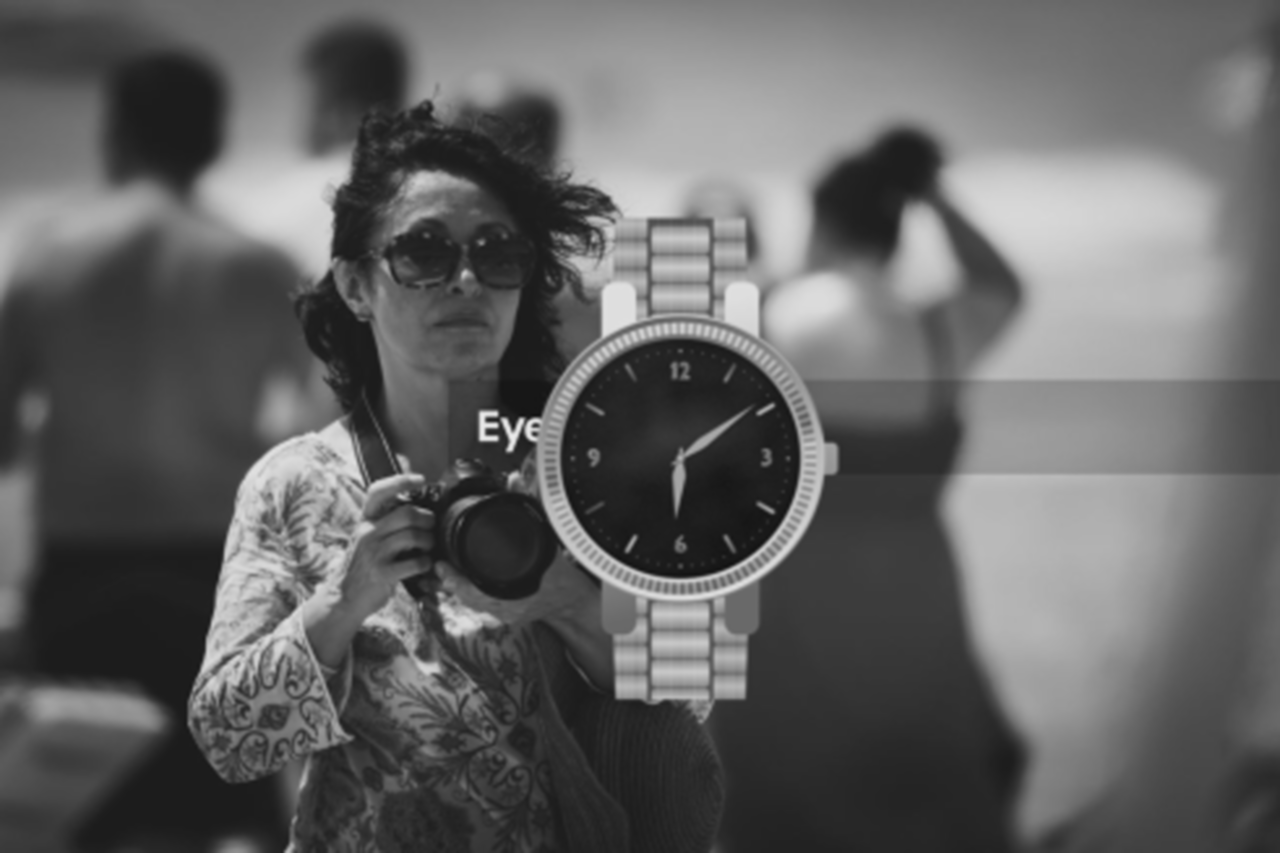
h=6 m=9
